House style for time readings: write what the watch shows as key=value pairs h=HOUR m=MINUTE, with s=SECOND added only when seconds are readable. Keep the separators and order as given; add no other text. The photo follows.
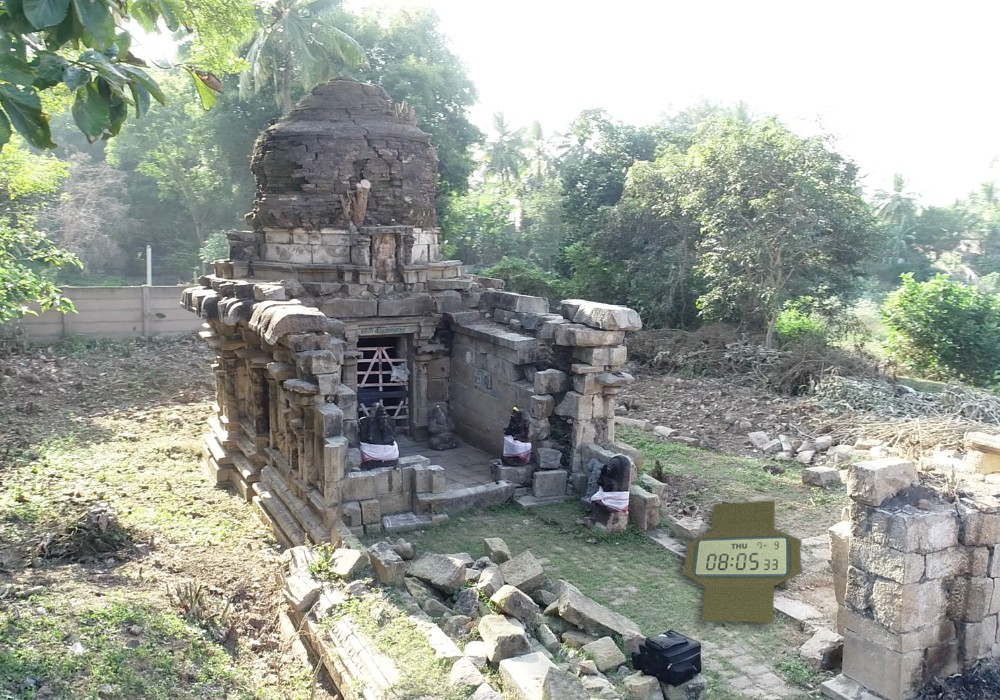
h=8 m=5 s=33
